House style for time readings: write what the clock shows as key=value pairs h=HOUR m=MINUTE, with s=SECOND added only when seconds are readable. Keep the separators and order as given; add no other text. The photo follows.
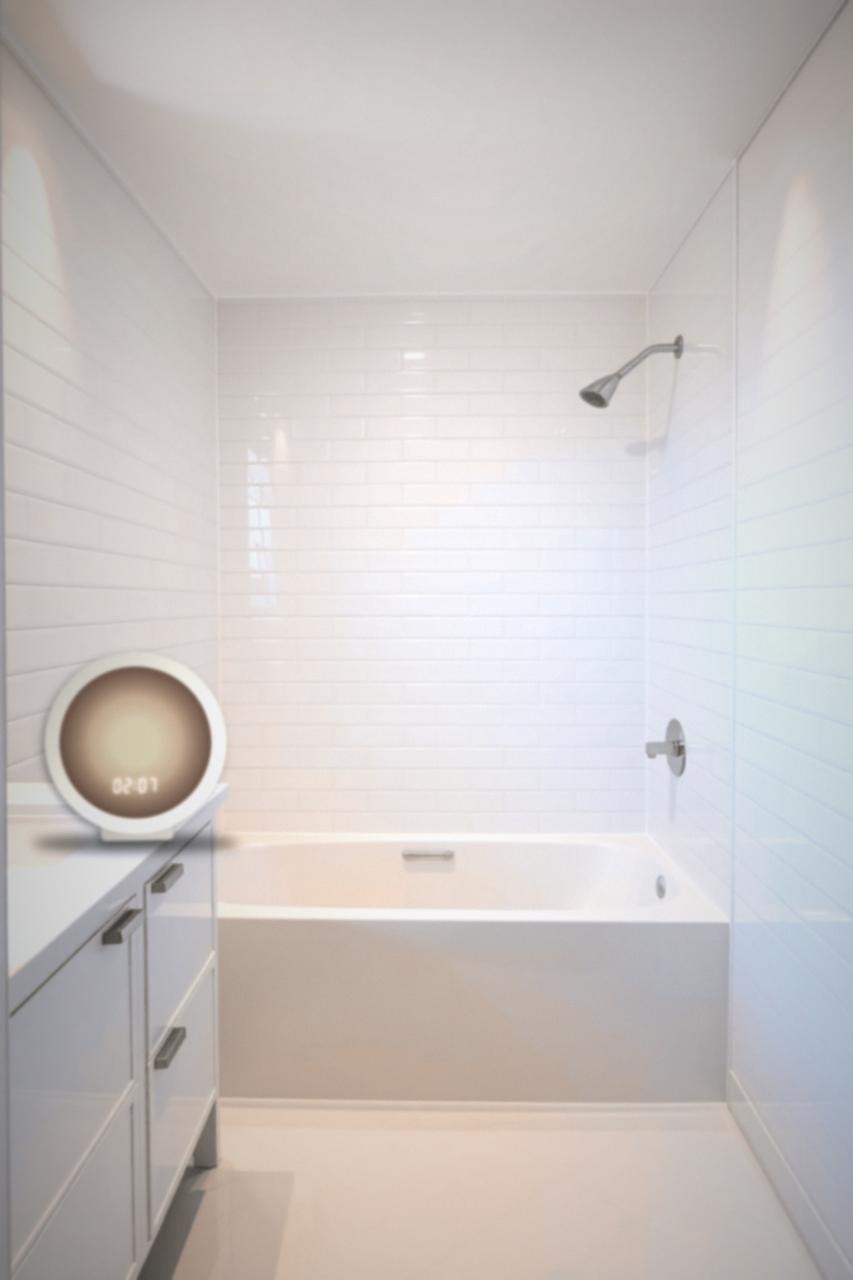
h=2 m=7
